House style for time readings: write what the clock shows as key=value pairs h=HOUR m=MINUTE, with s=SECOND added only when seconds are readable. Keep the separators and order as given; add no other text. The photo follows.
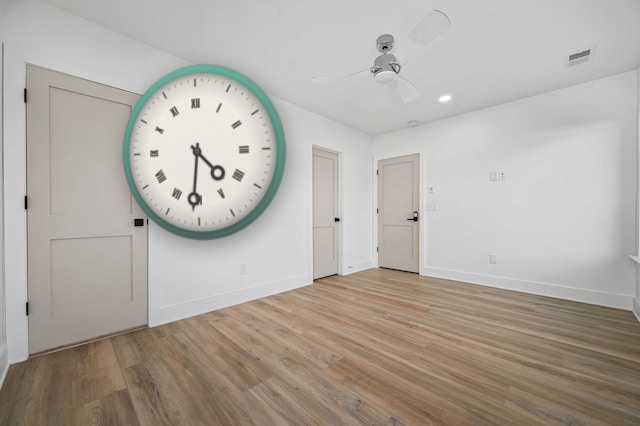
h=4 m=31
